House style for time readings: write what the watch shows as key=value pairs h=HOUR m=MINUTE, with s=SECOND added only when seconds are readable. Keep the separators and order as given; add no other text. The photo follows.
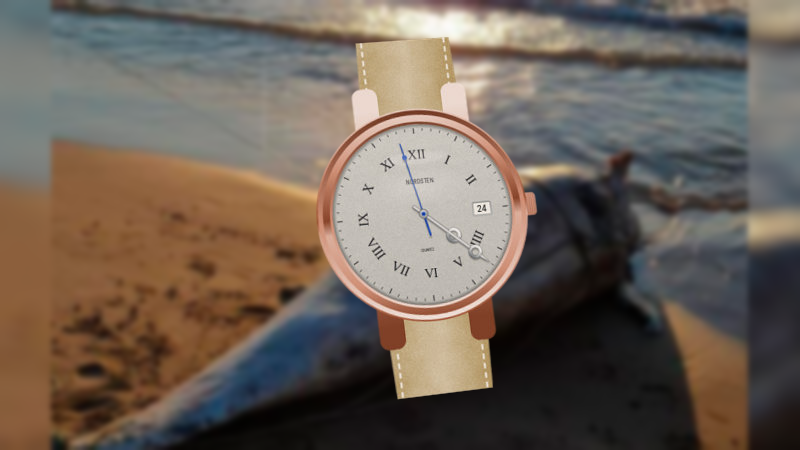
h=4 m=21 s=58
